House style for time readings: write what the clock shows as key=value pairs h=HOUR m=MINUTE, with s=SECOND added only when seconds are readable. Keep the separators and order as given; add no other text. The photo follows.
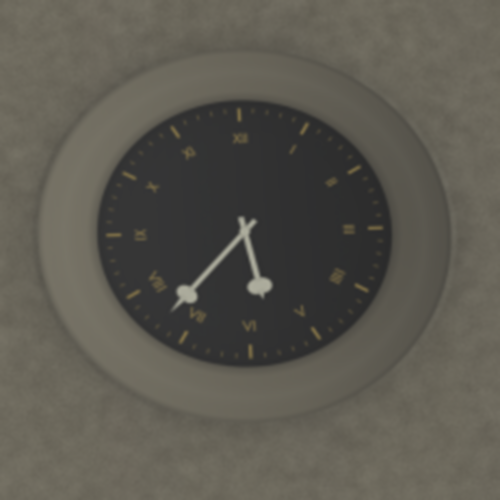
h=5 m=37
